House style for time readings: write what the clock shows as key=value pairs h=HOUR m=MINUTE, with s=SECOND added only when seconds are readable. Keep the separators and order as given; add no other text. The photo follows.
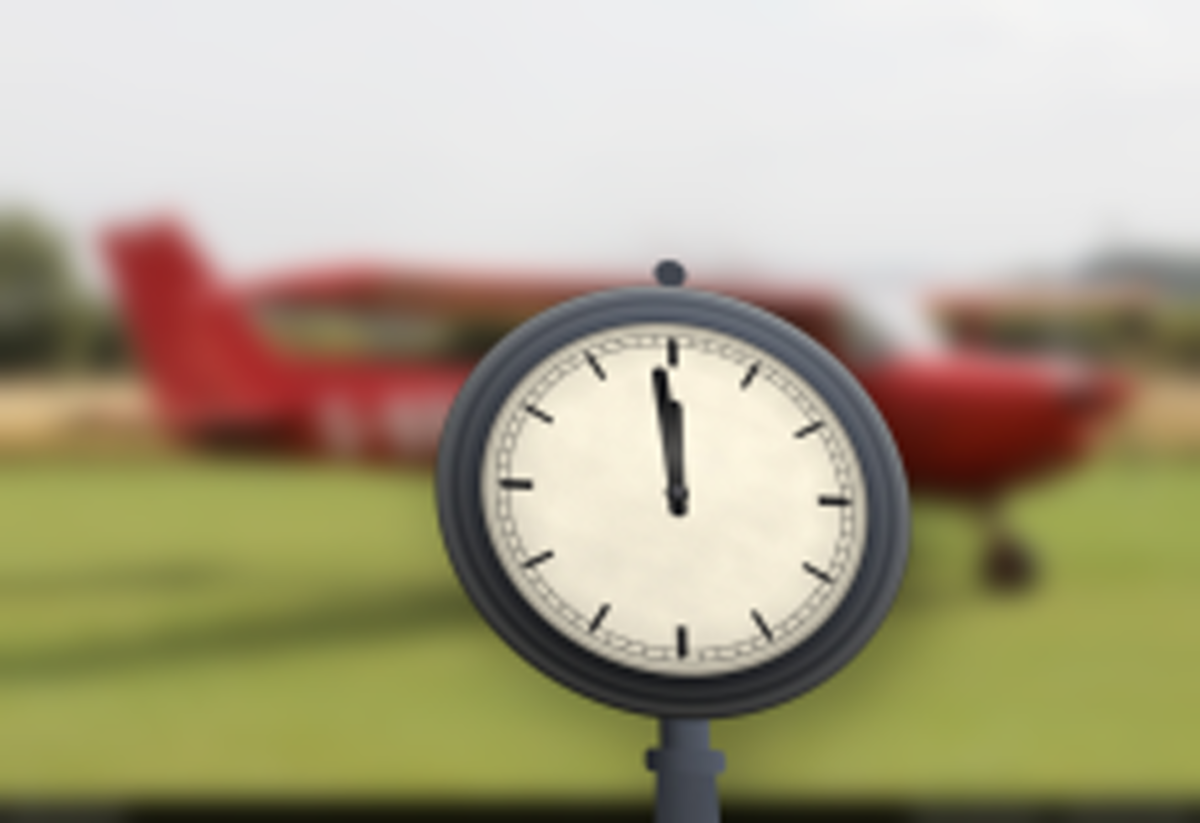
h=11 m=59
